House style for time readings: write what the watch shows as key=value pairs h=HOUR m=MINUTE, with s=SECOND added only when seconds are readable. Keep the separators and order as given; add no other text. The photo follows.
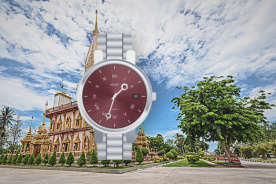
h=1 m=33
